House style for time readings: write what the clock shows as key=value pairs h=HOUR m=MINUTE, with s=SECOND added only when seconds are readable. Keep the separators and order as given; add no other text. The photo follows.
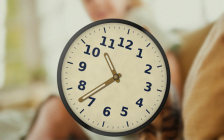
h=10 m=37
